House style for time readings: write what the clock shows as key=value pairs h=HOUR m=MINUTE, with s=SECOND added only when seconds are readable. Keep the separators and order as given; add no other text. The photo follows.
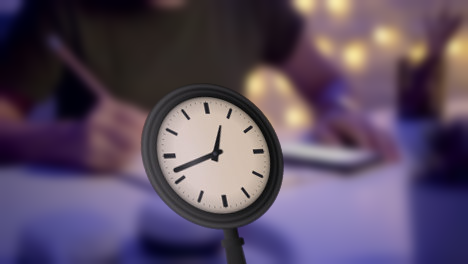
h=12 m=42
